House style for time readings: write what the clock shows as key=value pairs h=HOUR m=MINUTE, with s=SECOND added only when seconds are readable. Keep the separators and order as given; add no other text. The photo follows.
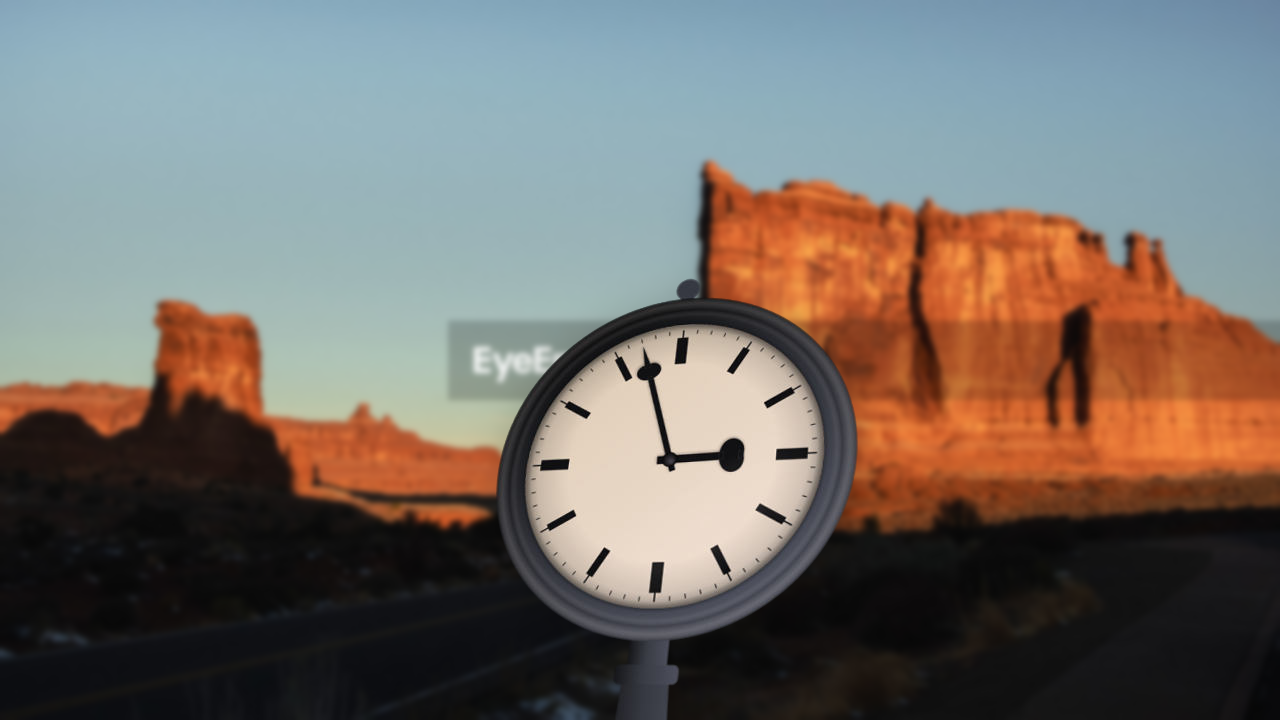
h=2 m=57
